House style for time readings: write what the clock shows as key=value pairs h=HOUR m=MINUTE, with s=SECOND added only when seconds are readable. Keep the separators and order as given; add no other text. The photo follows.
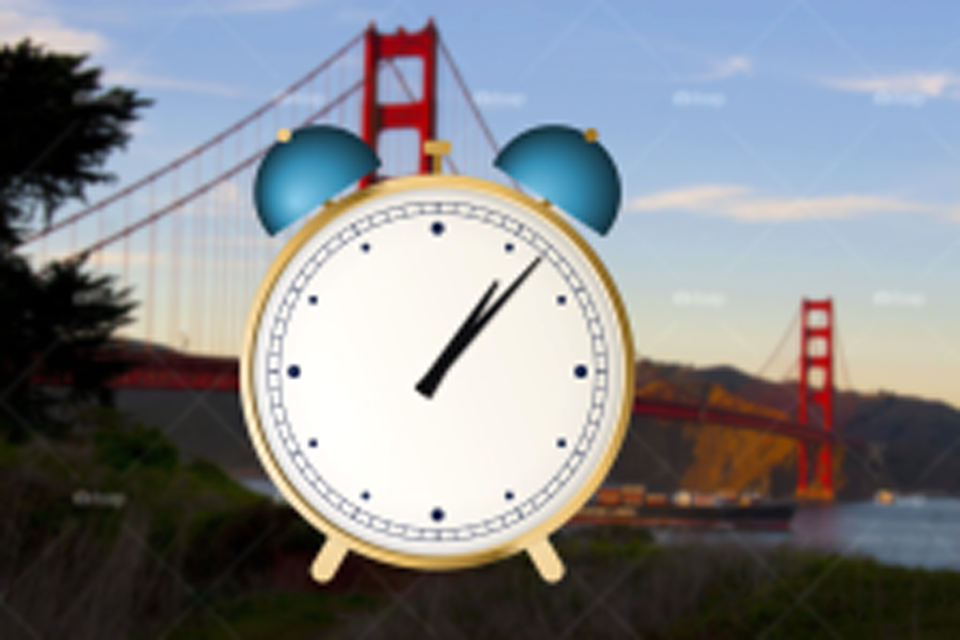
h=1 m=7
